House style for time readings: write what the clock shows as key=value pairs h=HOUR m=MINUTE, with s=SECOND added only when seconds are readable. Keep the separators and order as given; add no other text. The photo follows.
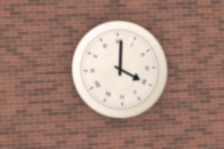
h=4 m=1
